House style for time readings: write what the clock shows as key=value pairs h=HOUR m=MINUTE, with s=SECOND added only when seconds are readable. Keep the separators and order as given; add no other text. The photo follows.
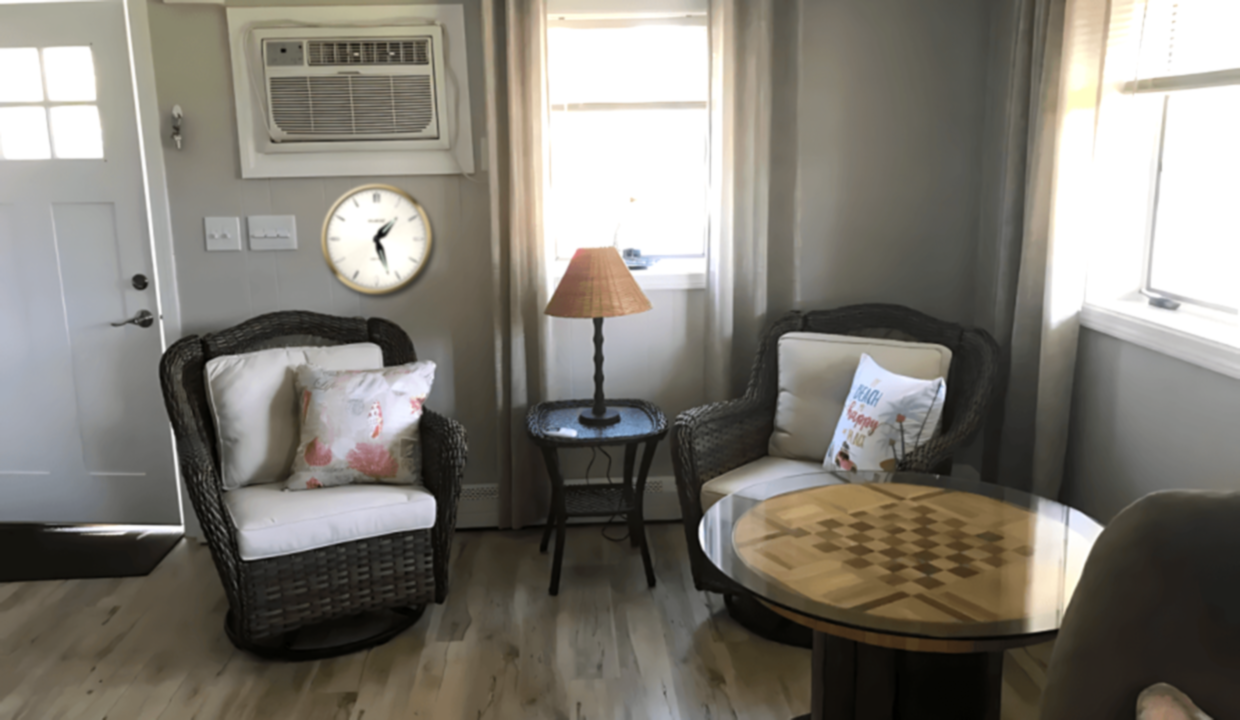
h=1 m=27
